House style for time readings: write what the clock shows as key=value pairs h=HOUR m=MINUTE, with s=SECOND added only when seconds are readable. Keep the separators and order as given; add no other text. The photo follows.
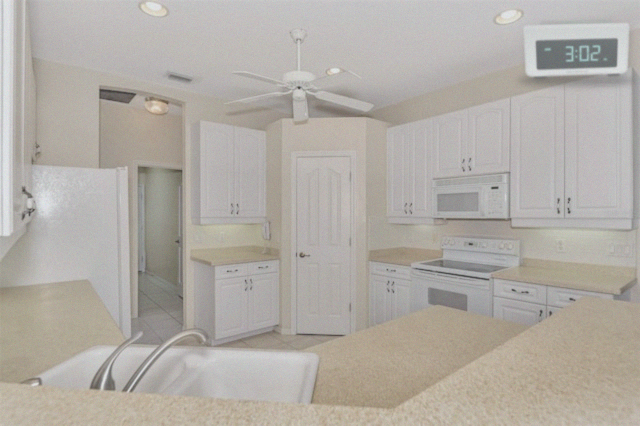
h=3 m=2
